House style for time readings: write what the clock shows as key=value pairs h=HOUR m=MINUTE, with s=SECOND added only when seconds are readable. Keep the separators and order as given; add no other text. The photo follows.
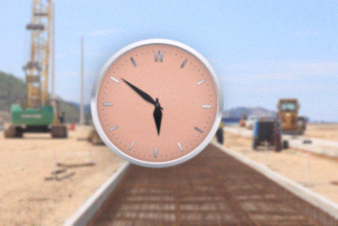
h=5 m=51
